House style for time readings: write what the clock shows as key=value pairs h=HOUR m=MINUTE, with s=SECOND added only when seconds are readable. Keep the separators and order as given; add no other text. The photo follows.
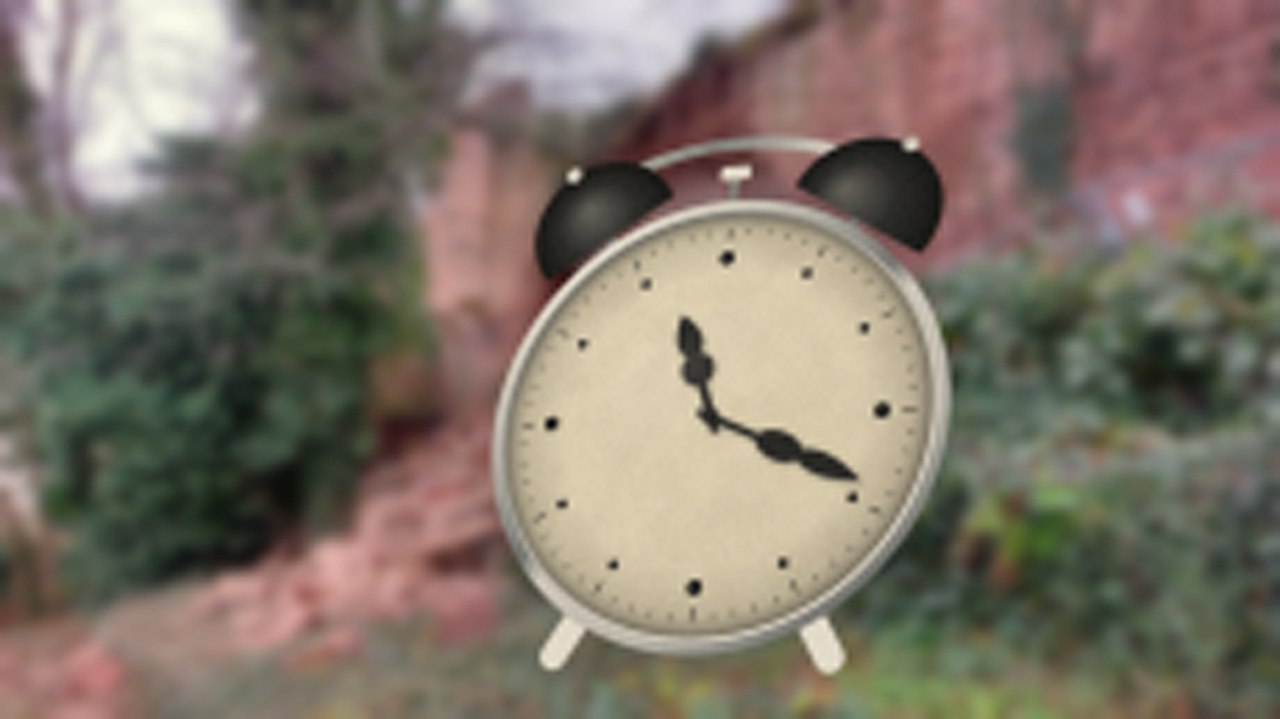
h=11 m=19
